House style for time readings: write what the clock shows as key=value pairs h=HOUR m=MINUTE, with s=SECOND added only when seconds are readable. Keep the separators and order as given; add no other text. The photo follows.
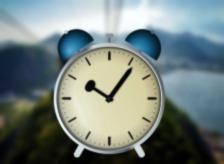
h=10 m=6
